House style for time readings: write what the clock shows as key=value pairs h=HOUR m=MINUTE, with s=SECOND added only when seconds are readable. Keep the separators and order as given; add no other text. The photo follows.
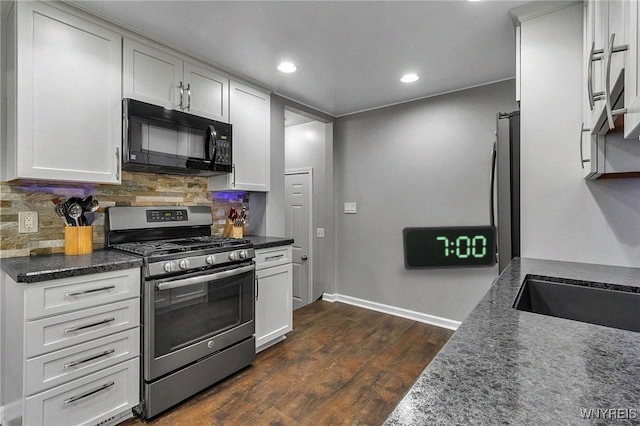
h=7 m=0
